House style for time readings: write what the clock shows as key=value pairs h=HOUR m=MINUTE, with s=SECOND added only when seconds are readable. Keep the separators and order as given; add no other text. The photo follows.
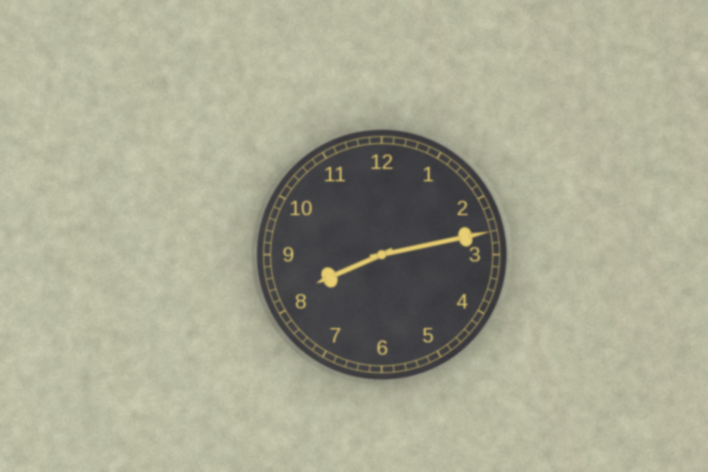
h=8 m=13
